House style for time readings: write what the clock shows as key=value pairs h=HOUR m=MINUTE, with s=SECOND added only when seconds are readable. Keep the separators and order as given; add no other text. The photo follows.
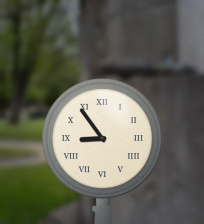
h=8 m=54
